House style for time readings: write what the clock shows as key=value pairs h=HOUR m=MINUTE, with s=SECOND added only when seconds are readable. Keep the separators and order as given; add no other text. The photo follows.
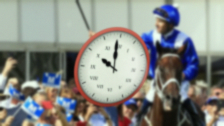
h=9 m=59
